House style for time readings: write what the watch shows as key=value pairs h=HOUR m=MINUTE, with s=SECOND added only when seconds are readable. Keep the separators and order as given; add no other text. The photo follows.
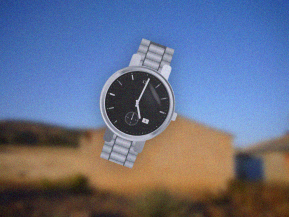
h=5 m=1
